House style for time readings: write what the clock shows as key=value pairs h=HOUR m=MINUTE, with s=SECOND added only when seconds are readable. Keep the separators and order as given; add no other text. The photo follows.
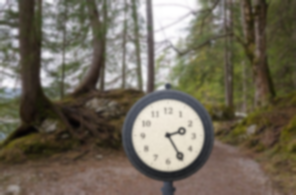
h=2 m=25
